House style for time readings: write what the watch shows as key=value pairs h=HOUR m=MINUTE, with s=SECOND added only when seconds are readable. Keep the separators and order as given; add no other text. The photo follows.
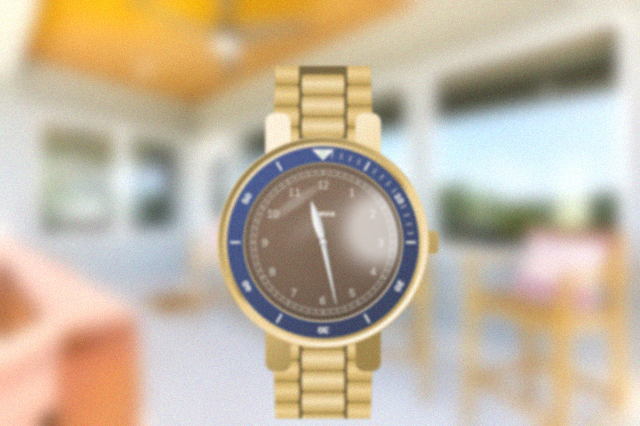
h=11 m=28
